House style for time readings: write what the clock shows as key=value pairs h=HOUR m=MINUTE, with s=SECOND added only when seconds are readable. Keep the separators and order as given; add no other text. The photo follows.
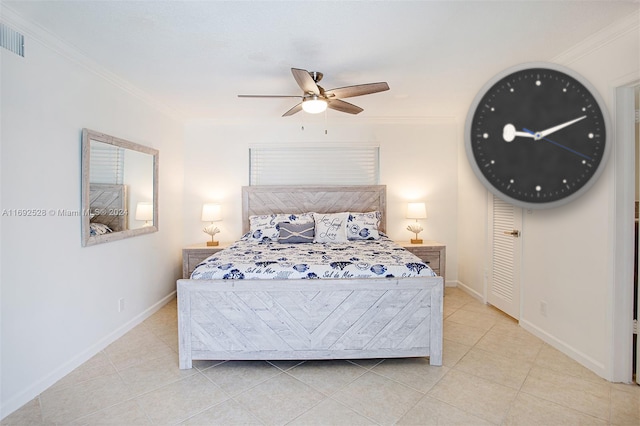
h=9 m=11 s=19
